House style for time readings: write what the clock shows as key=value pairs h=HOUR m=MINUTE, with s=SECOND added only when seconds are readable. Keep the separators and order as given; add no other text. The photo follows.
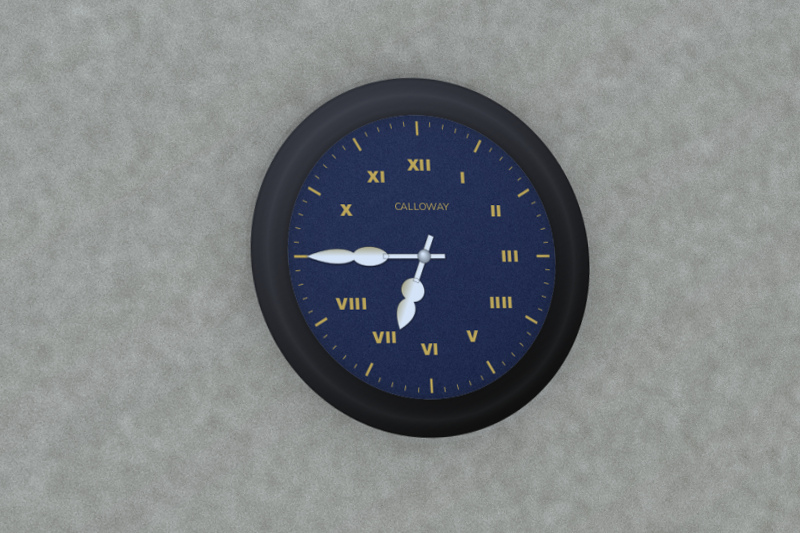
h=6 m=45
